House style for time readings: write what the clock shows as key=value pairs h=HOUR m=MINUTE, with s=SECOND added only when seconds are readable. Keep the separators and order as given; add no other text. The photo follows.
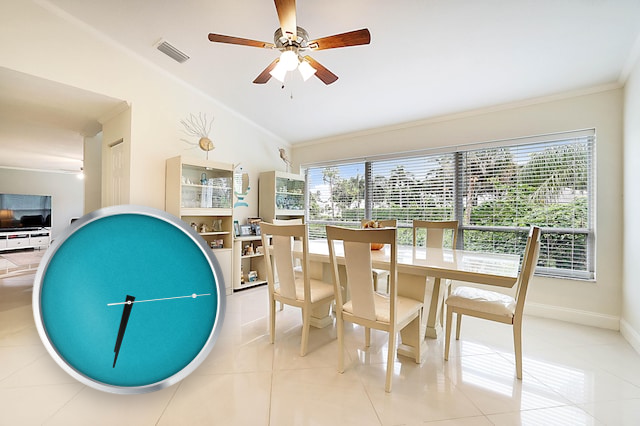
h=6 m=32 s=14
